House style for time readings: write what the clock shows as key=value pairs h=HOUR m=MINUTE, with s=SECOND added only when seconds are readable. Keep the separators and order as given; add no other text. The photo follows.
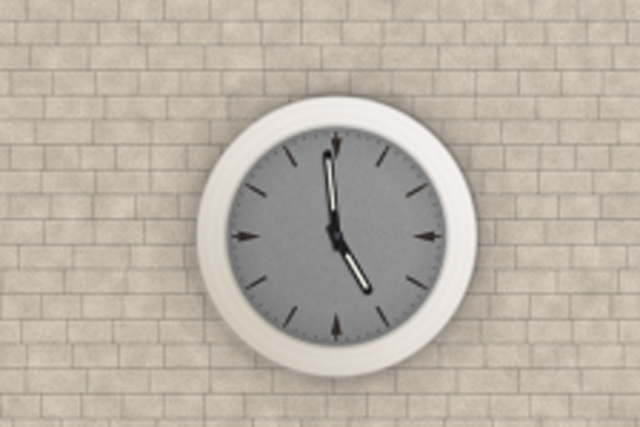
h=4 m=59
